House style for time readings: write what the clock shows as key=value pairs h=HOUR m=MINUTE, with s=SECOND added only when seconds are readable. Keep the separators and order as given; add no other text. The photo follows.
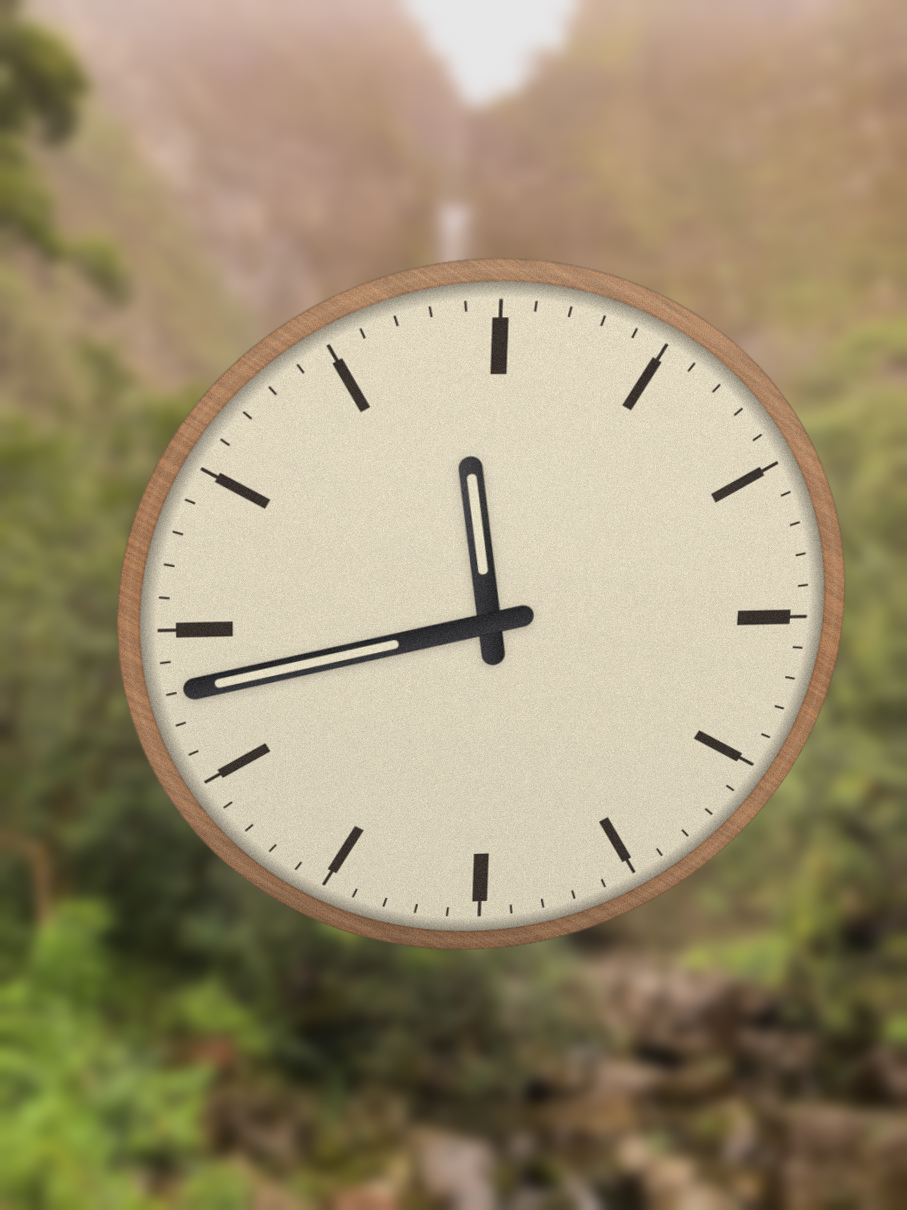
h=11 m=43
